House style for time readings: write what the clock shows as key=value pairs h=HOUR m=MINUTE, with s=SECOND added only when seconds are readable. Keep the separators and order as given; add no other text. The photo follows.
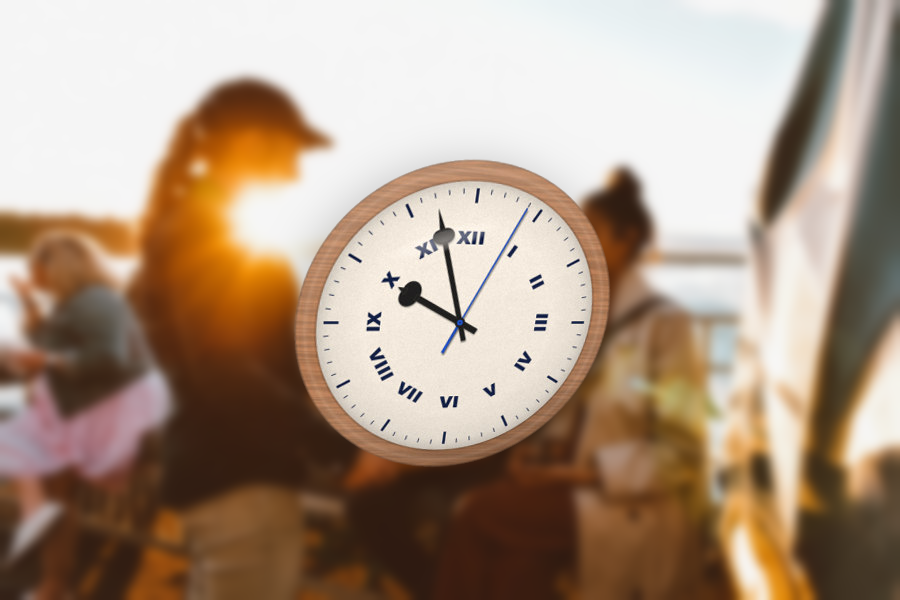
h=9 m=57 s=4
